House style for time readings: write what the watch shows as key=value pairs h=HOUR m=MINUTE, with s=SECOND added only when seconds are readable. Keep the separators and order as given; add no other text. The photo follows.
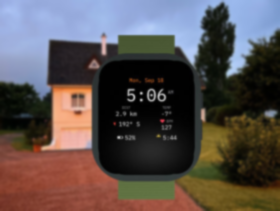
h=5 m=6
